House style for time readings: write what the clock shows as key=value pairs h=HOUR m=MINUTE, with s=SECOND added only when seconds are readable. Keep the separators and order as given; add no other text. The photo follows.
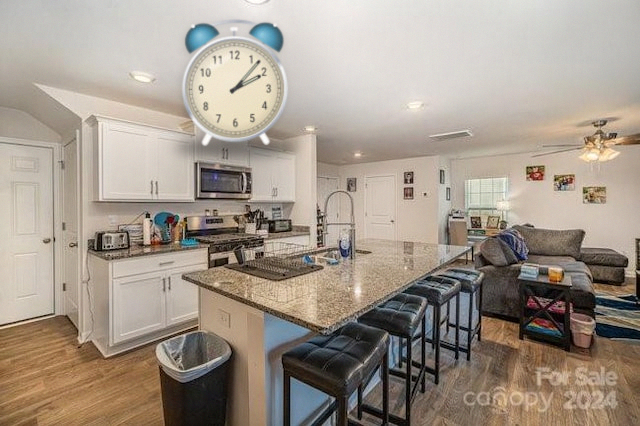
h=2 m=7
